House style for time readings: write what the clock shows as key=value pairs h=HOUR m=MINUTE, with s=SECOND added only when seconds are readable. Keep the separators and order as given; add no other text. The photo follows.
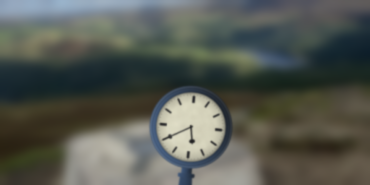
h=5 m=40
